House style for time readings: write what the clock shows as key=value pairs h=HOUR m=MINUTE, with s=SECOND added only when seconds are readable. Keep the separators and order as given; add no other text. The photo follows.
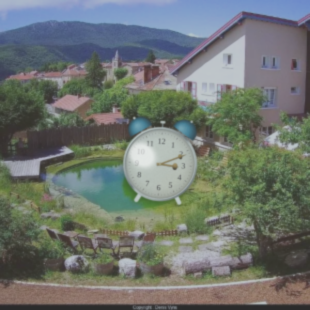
h=3 m=11
